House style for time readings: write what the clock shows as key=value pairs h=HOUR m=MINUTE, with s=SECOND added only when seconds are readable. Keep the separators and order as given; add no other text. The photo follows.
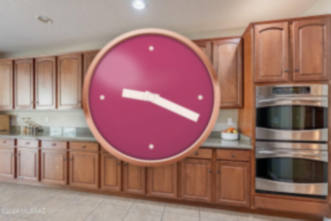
h=9 m=19
